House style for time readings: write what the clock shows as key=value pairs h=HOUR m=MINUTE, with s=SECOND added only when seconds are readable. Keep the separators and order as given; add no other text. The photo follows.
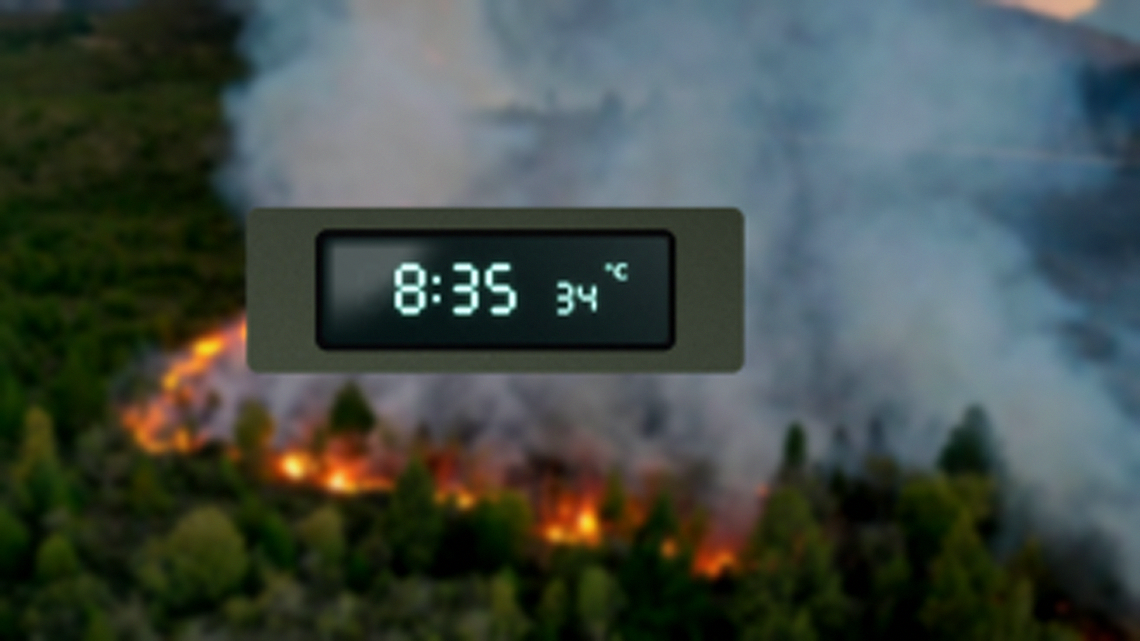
h=8 m=35
